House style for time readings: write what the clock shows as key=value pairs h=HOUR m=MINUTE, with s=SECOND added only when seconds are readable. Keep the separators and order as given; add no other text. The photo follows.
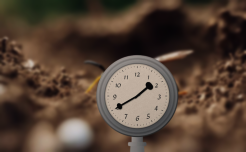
h=1 m=40
